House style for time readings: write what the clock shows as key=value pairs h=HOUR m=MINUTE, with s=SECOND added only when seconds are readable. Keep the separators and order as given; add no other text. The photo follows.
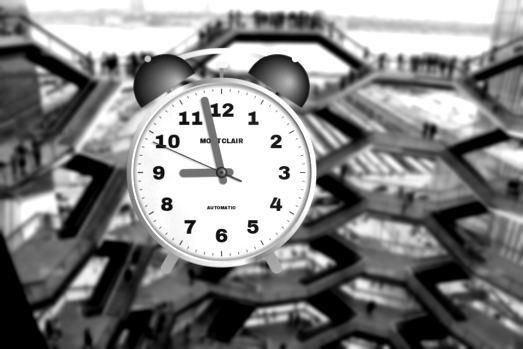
h=8 m=57 s=49
